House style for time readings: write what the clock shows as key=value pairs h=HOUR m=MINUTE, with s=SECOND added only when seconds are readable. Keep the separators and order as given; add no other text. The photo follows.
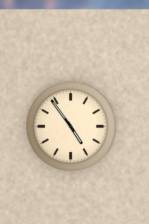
h=4 m=54
